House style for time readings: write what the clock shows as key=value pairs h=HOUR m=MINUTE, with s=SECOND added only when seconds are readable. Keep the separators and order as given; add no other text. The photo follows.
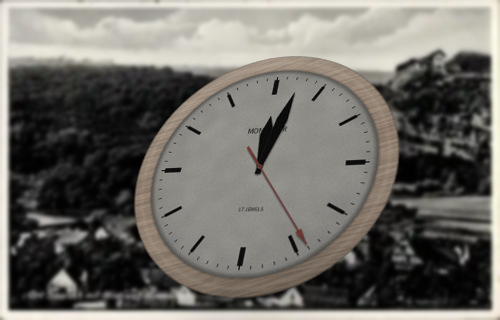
h=12 m=2 s=24
